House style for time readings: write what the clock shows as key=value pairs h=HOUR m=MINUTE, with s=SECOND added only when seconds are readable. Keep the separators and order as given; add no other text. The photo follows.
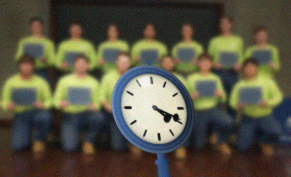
h=4 m=19
